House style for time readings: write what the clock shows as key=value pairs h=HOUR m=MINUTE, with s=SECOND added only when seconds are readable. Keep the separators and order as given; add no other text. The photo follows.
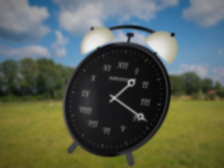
h=1 m=19
